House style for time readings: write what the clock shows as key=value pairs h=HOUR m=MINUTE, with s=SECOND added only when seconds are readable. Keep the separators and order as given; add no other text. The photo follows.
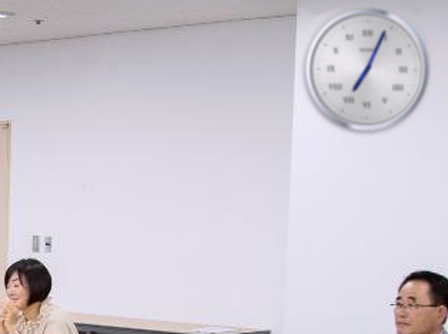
h=7 m=4
